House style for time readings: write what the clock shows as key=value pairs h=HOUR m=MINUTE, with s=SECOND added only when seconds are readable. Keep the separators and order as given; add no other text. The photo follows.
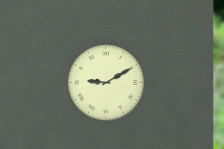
h=9 m=10
